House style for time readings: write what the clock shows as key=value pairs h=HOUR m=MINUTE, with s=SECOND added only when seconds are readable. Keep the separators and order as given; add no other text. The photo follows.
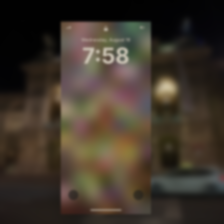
h=7 m=58
